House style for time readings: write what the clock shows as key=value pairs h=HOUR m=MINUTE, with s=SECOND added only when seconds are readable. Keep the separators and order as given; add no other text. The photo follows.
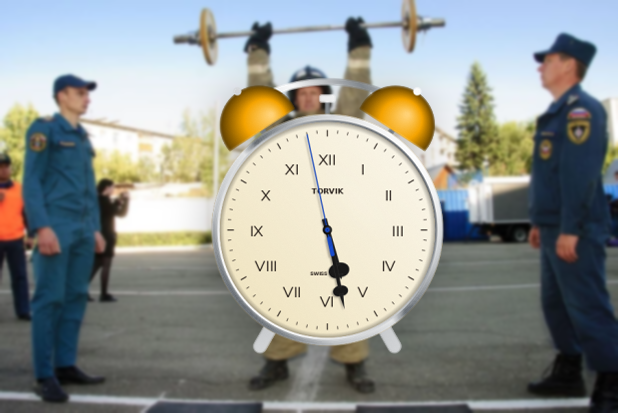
h=5 m=27 s=58
